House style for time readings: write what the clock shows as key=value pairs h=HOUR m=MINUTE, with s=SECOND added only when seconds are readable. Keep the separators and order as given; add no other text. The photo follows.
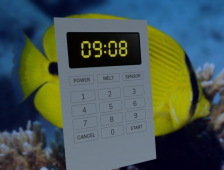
h=9 m=8
